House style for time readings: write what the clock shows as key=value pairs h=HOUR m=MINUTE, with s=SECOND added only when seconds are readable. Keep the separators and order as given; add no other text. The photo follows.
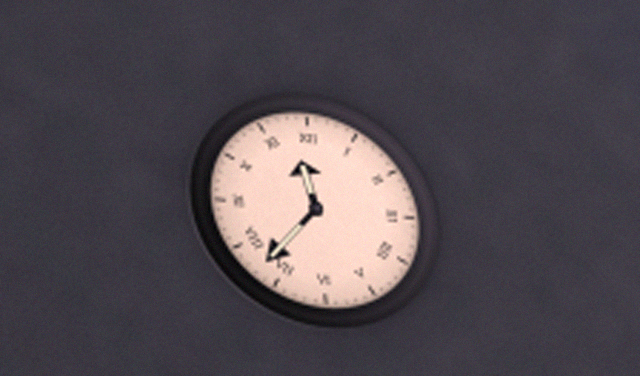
h=11 m=37
